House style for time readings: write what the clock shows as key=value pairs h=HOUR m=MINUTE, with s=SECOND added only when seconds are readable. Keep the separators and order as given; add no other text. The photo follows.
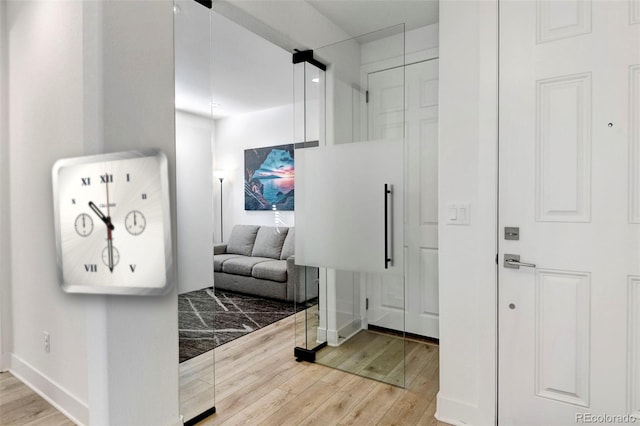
h=10 m=30
